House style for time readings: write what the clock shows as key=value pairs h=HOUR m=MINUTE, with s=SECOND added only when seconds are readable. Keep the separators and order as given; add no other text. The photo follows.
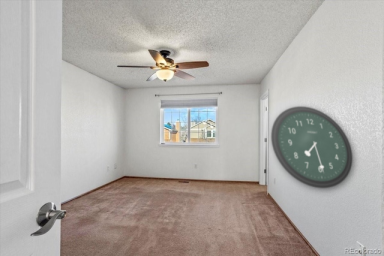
h=7 m=29
